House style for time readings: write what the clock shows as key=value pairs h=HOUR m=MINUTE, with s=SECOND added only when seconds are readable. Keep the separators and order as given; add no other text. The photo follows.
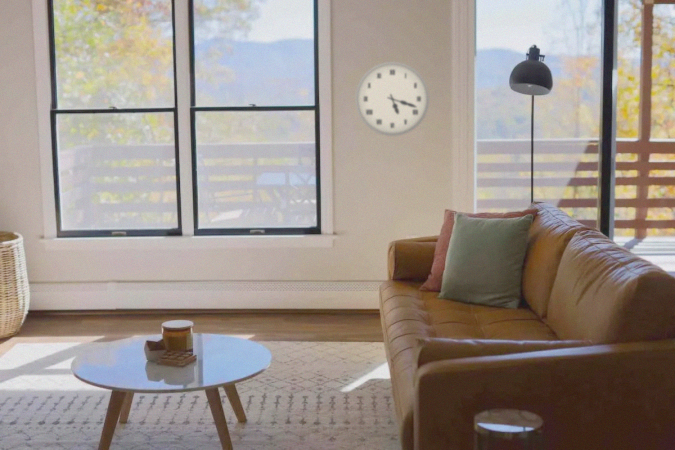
h=5 m=18
